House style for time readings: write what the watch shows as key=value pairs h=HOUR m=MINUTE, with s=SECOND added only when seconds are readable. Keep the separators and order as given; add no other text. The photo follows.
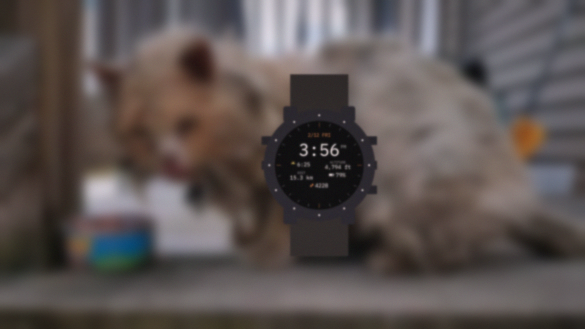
h=3 m=56
